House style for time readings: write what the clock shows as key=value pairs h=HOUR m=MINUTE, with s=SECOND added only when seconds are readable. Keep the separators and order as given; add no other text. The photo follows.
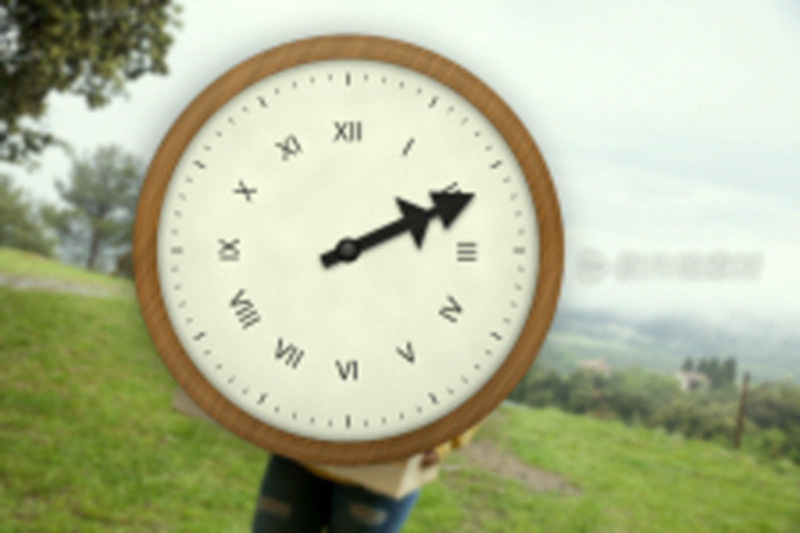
h=2 m=11
